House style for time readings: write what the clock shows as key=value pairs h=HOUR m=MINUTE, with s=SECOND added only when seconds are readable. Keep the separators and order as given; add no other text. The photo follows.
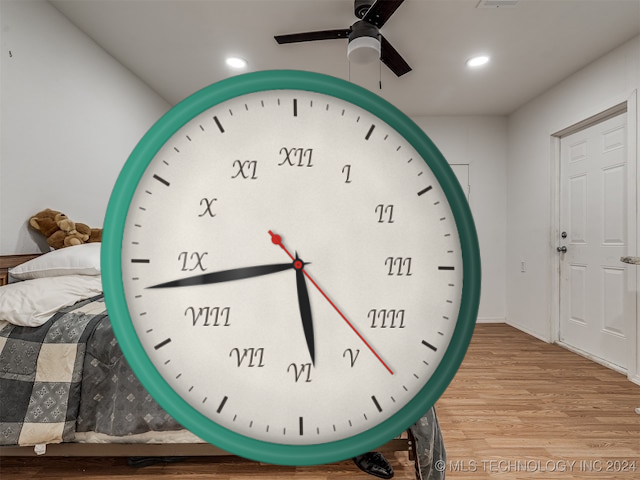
h=5 m=43 s=23
